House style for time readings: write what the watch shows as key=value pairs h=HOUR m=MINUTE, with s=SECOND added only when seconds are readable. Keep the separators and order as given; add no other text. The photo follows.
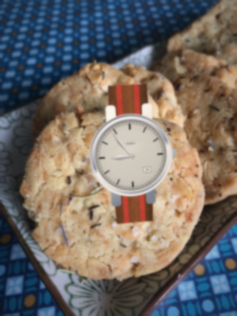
h=8 m=54
